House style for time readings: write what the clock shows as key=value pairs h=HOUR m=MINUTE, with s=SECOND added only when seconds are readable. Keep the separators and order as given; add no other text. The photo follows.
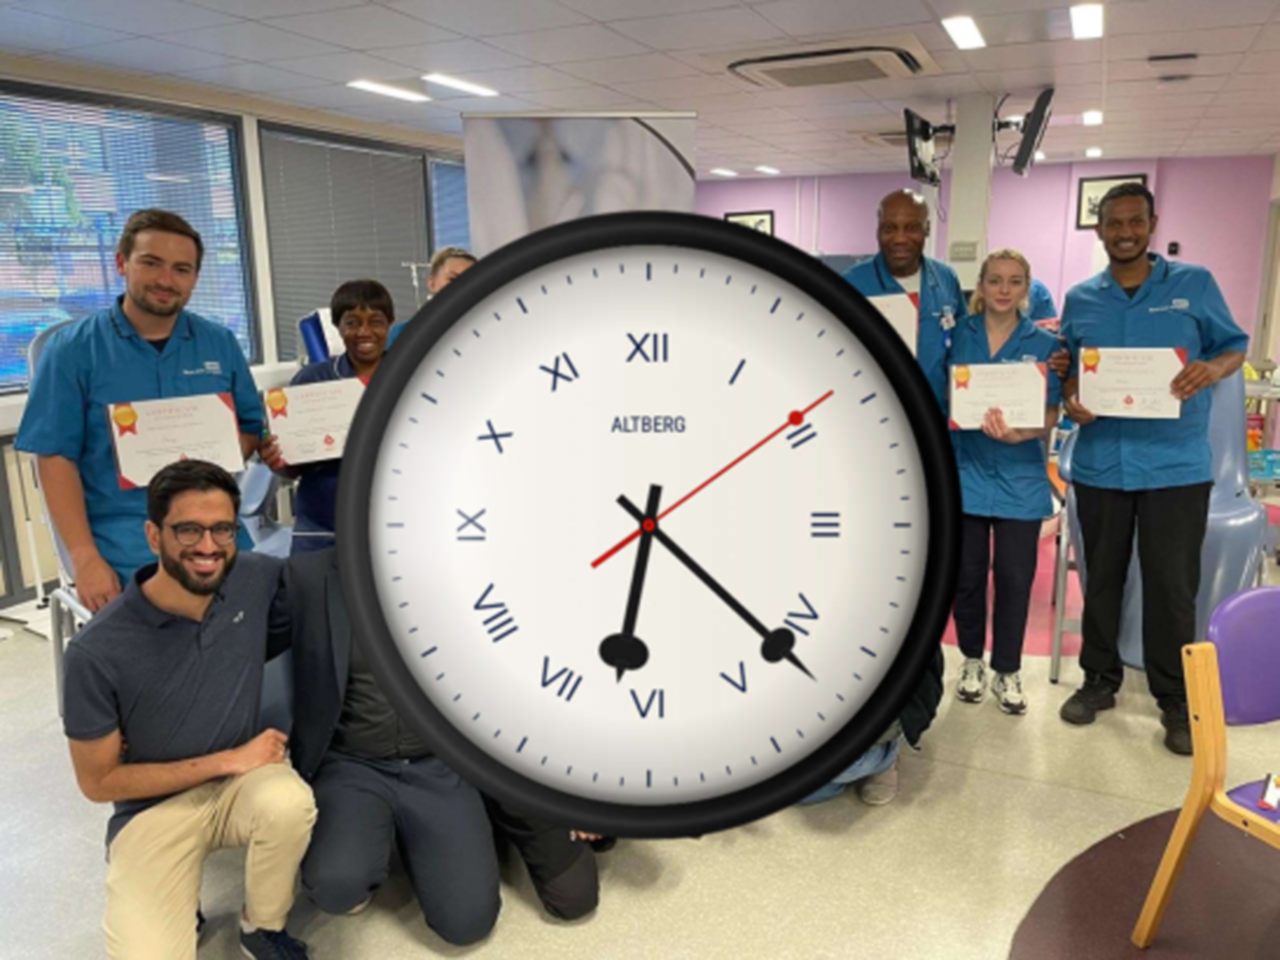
h=6 m=22 s=9
